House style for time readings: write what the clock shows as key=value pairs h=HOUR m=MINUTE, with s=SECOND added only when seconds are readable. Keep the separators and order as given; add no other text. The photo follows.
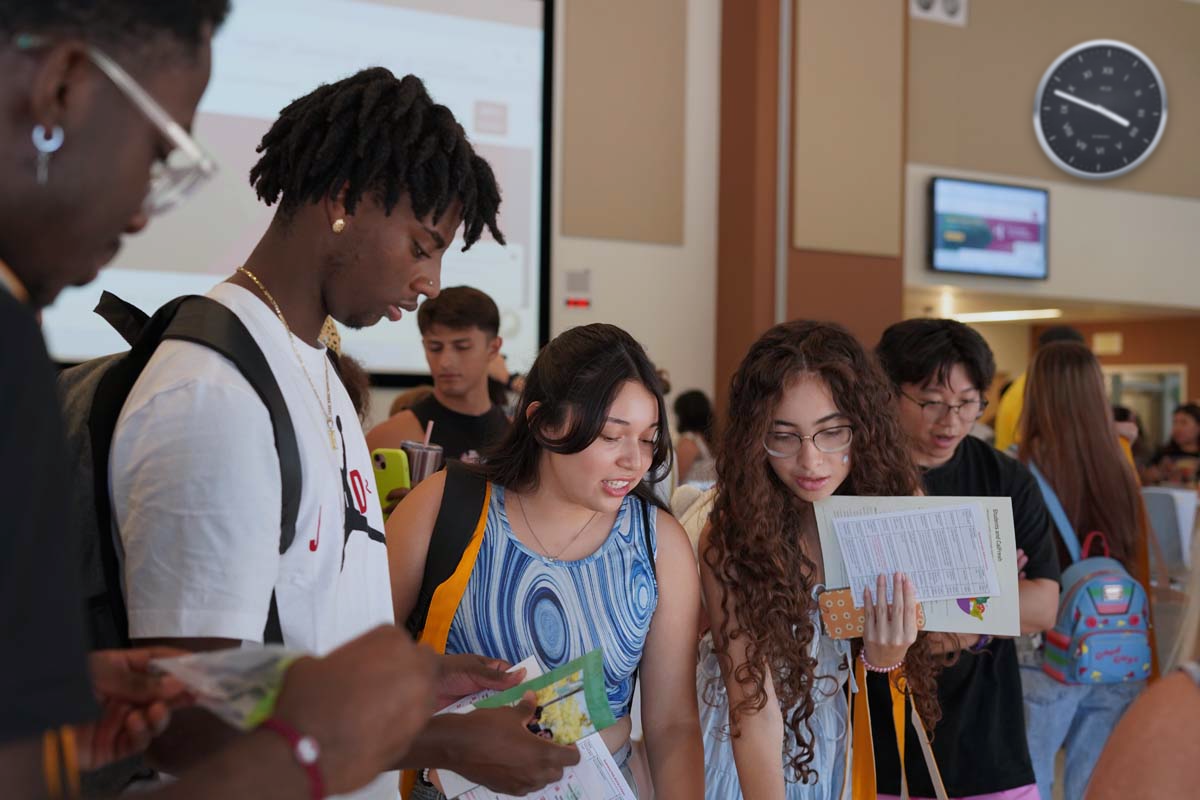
h=3 m=48
